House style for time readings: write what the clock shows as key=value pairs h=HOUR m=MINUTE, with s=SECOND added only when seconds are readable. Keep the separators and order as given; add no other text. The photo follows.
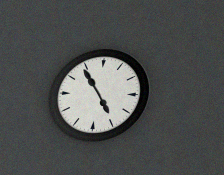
h=4 m=54
